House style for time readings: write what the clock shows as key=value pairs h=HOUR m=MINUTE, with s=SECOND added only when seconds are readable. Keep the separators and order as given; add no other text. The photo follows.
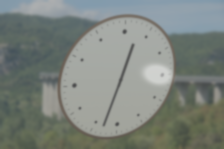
h=12 m=33
